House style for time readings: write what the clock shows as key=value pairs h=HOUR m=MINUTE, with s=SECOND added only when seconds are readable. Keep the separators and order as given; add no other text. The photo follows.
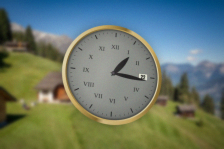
h=1 m=16
